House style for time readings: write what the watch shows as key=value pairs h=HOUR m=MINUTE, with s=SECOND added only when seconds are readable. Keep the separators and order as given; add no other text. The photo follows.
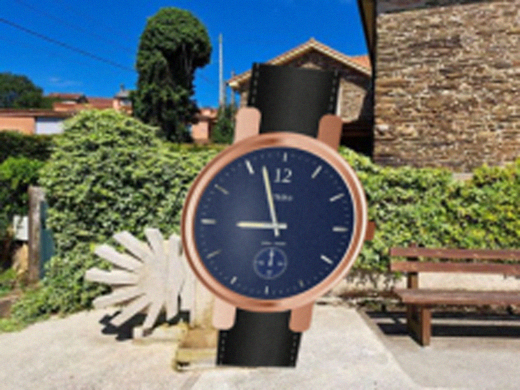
h=8 m=57
